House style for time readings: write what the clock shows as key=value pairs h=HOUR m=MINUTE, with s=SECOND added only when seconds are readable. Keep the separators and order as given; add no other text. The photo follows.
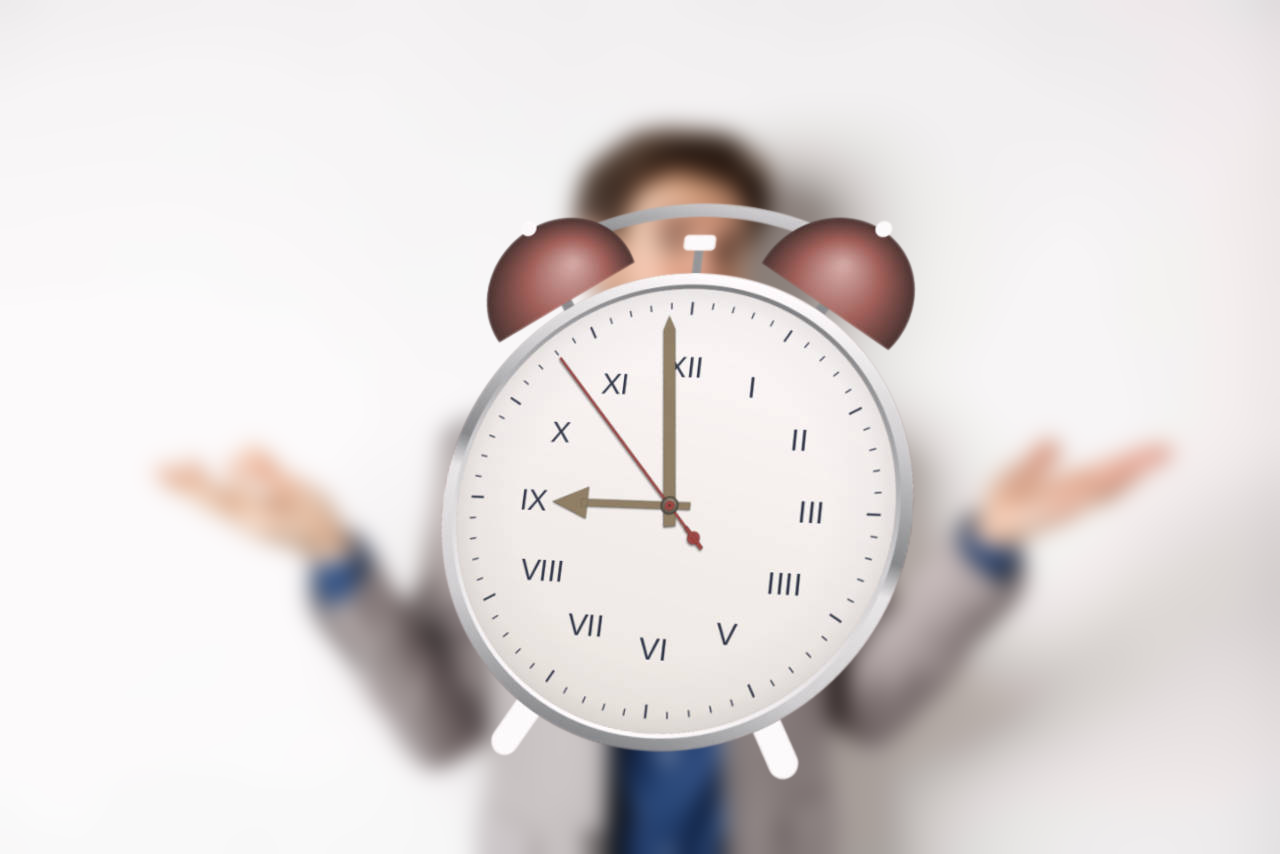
h=8 m=58 s=53
